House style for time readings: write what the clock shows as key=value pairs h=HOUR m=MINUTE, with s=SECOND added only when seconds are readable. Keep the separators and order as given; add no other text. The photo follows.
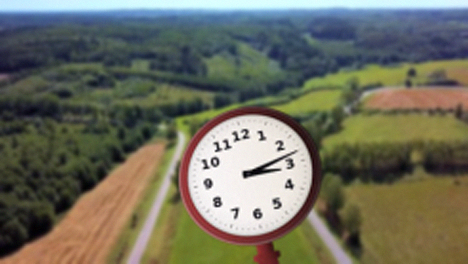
h=3 m=13
